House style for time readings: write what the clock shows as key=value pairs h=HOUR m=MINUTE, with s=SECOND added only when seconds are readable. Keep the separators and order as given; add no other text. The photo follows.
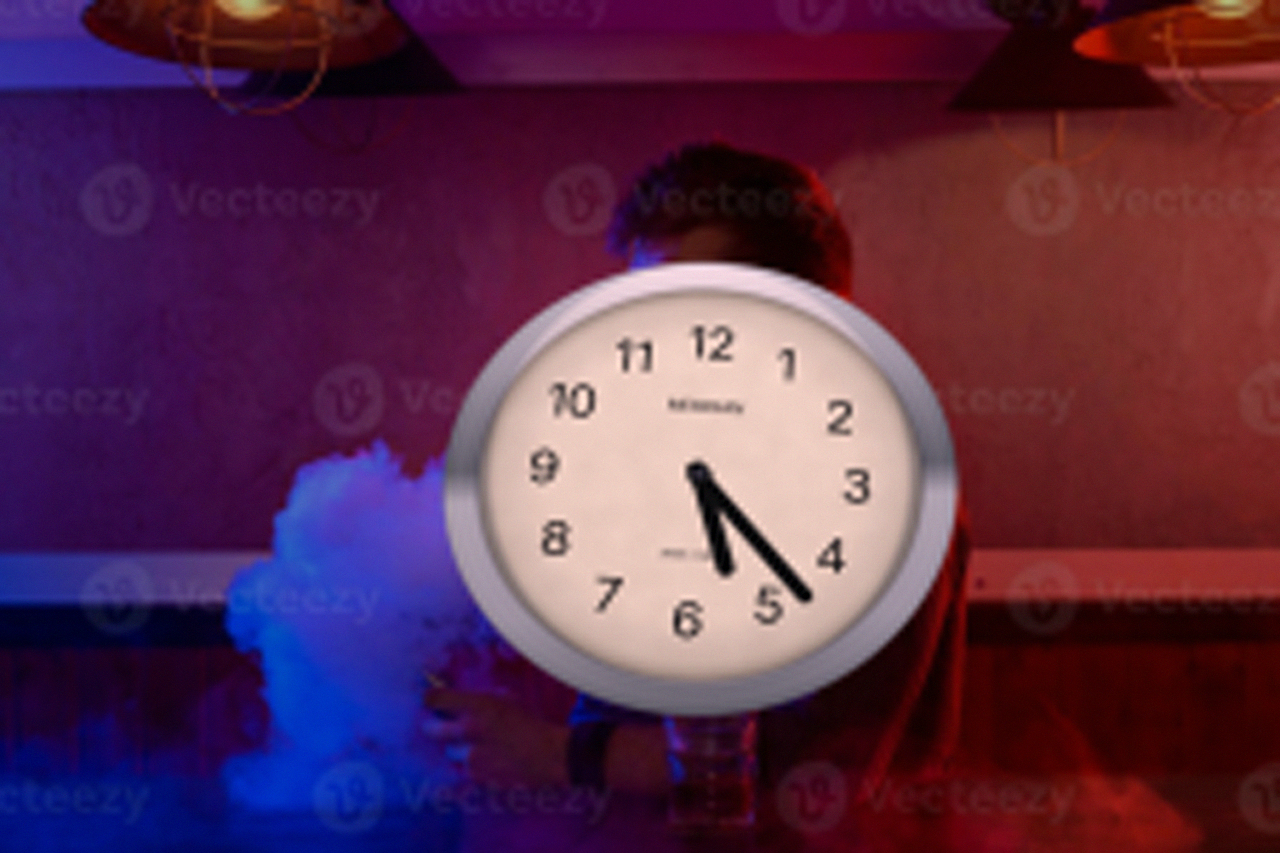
h=5 m=23
